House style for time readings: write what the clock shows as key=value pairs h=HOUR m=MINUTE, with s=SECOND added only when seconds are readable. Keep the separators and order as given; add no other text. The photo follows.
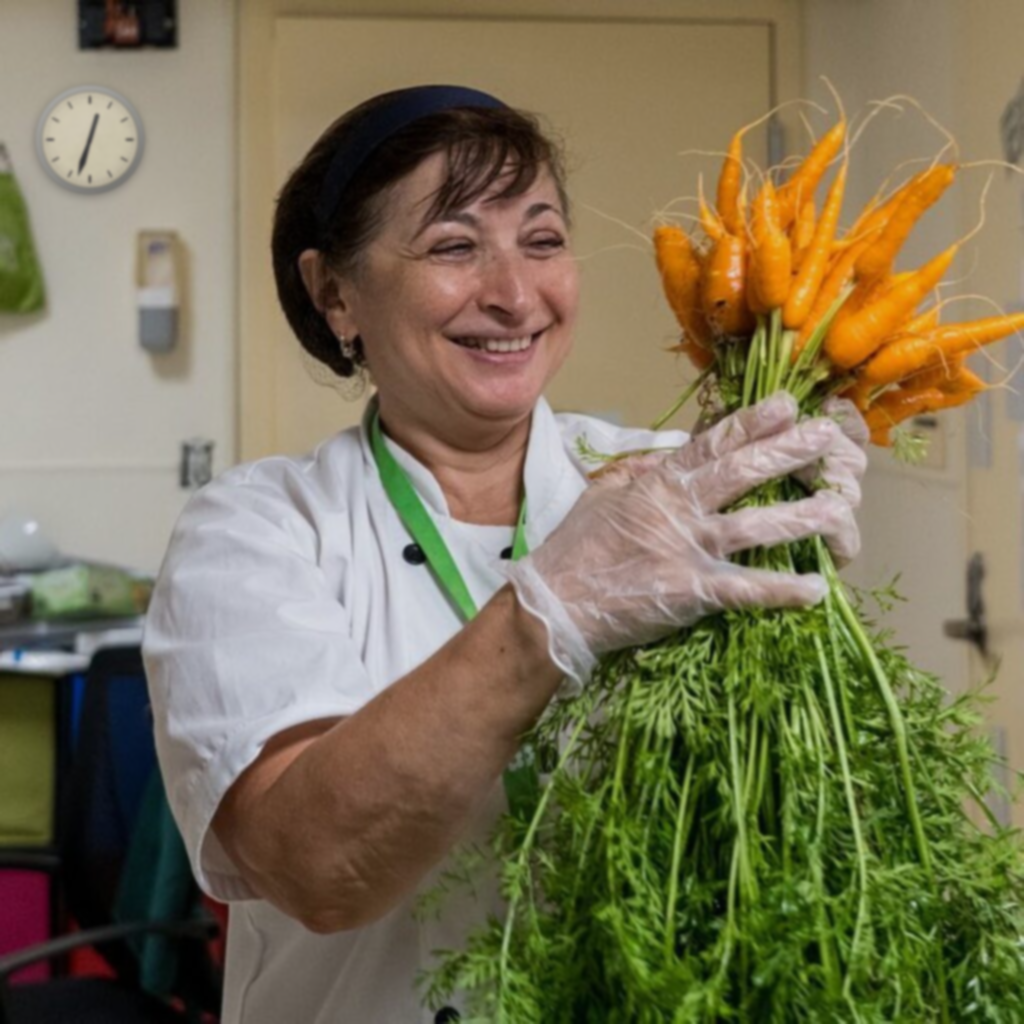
h=12 m=33
